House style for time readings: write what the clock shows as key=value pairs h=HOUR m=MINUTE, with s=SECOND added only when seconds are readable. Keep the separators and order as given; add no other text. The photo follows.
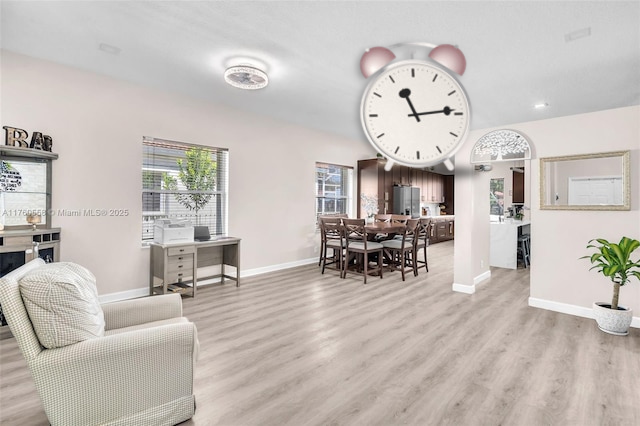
h=11 m=14
